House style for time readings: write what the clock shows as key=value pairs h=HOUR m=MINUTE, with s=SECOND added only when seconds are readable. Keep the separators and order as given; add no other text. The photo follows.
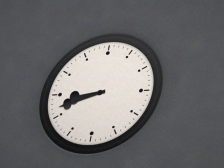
h=8 m=42
